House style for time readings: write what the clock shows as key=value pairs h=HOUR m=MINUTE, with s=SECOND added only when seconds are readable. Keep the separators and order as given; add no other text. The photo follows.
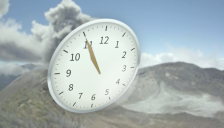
h=10 m=55
